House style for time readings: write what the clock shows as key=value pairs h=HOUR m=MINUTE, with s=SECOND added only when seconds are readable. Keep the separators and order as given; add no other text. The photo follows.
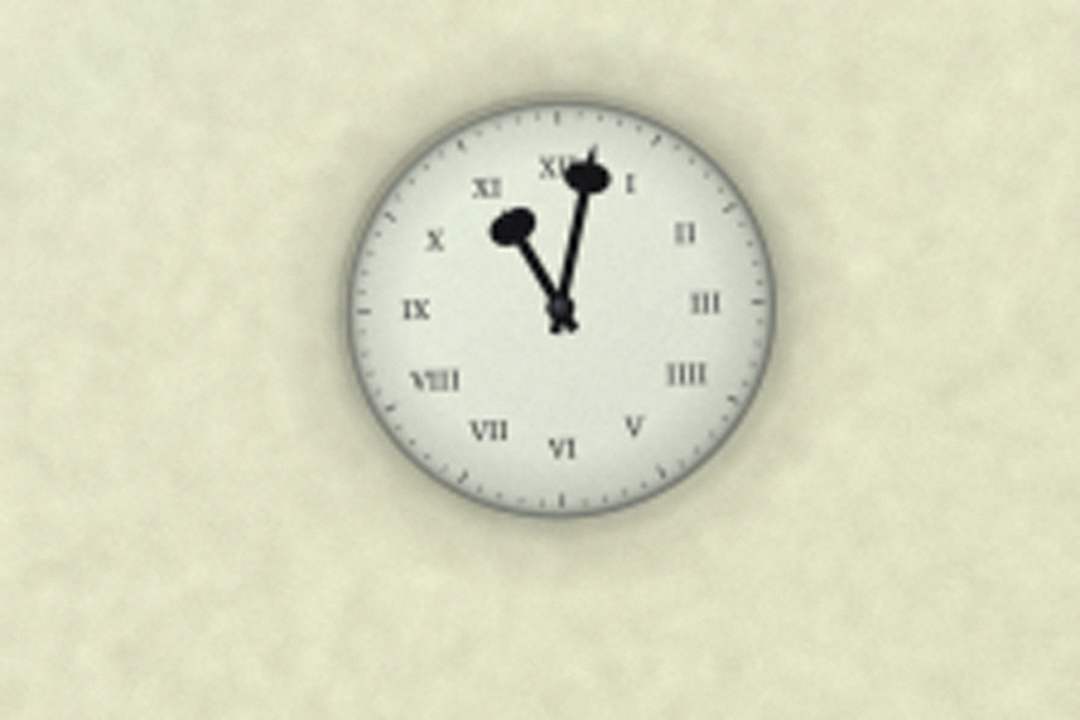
h=11 m=2
